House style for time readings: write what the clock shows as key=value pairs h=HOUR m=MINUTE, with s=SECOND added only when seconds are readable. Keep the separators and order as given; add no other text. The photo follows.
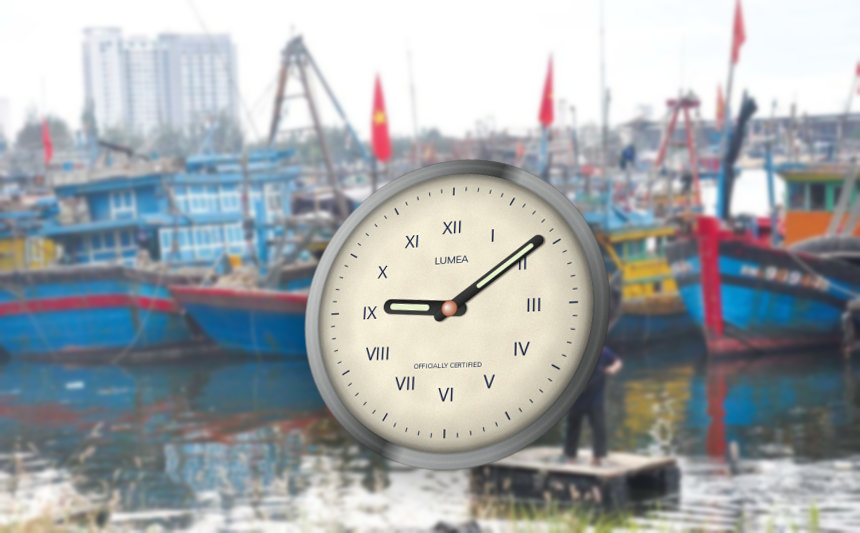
h=9 m=9
